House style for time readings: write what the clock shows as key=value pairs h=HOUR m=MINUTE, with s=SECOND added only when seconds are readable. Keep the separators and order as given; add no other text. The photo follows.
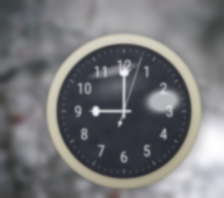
h=9 m=0 s=3
